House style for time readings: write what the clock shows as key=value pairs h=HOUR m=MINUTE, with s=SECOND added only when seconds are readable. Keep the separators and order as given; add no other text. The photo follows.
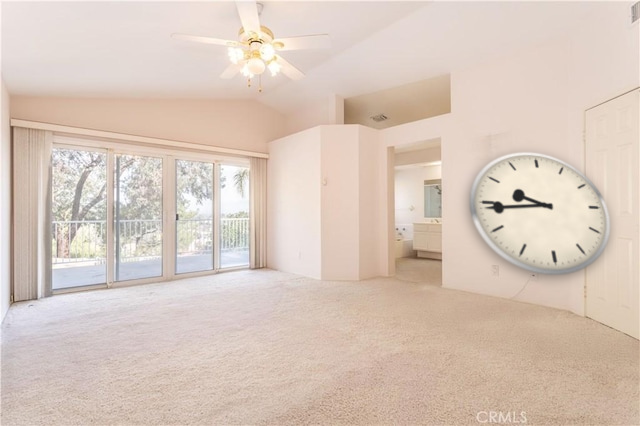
h=9 m=44
